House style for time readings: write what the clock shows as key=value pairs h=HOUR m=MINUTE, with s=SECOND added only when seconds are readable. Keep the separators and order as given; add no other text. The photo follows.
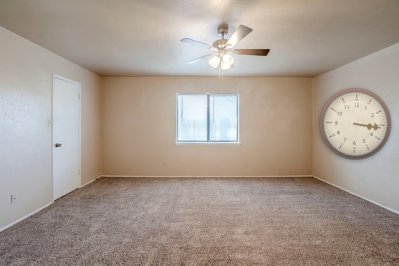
h=3 m=16
